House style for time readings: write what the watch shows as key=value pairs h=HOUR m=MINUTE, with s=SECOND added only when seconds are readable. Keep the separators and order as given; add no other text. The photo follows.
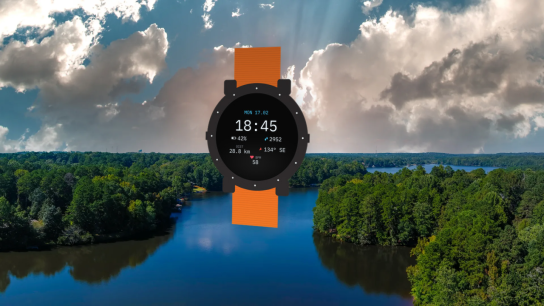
h=18 m=45
